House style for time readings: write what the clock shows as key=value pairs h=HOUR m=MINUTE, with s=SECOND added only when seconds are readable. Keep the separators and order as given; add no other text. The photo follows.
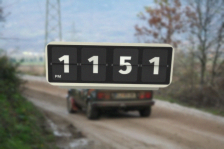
h=11 m=51
